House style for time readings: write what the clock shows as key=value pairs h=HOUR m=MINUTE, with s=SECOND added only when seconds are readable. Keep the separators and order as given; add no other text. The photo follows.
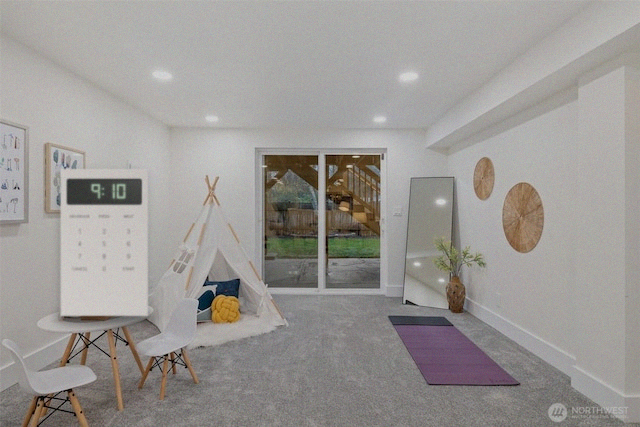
h=9 m=10
